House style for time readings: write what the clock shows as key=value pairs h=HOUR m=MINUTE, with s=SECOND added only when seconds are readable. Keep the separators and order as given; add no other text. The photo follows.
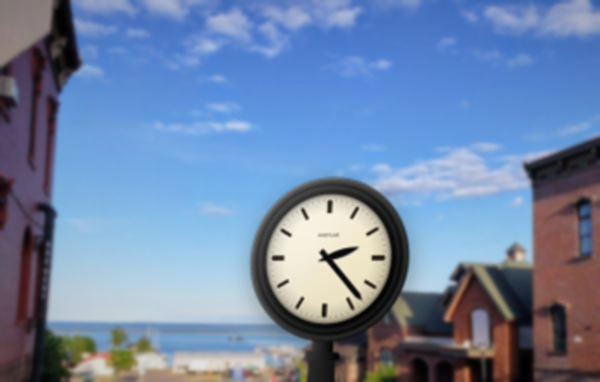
h=2 m=23
